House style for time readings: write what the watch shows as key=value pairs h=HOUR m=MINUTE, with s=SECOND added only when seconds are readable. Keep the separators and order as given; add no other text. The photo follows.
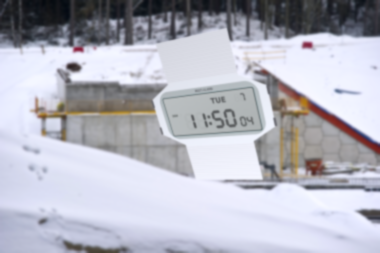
h=11 m=50
